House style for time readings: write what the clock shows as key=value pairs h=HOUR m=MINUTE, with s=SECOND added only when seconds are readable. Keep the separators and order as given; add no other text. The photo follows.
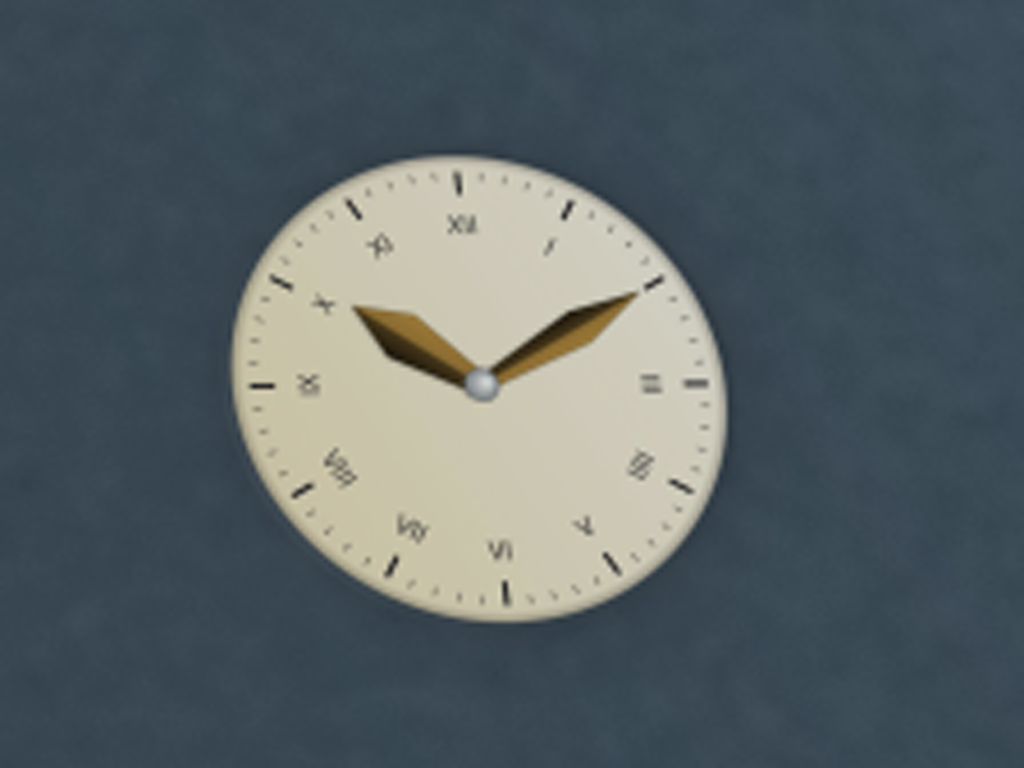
h=10 m=10
